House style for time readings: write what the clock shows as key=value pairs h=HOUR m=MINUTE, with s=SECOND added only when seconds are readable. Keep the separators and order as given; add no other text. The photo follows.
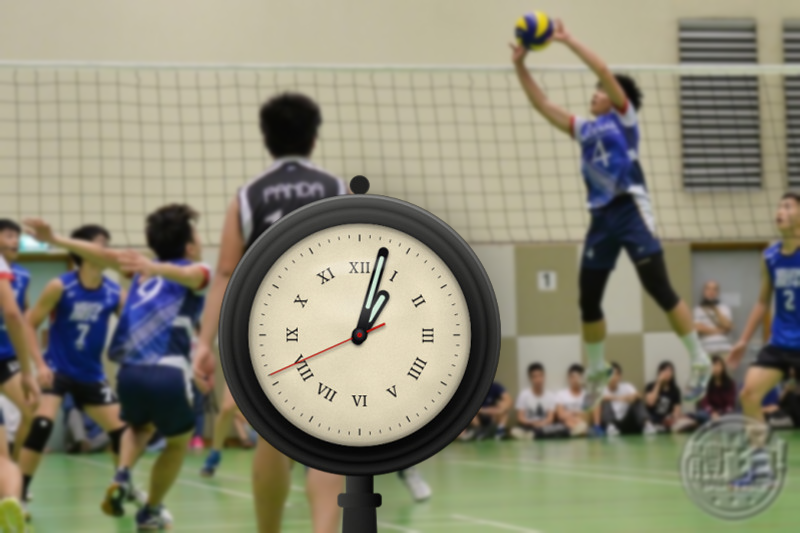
h=1 m=2 s=41
